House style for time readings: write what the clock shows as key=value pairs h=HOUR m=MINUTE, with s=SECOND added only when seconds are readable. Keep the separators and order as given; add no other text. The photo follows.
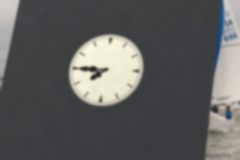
h=7 m=45
